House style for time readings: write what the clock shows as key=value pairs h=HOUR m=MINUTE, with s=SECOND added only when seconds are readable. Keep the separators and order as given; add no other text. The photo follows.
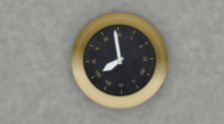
h=7 m=59
